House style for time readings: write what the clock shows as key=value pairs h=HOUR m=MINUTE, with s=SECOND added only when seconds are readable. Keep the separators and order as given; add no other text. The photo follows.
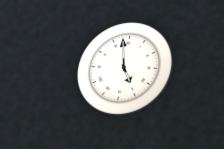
h=4 m=58
